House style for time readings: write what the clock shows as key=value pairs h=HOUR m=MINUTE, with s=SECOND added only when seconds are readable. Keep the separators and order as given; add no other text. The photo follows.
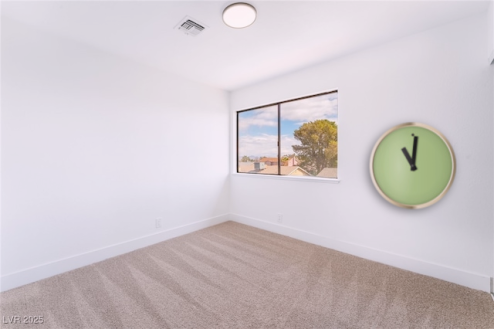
h=11 m=1
